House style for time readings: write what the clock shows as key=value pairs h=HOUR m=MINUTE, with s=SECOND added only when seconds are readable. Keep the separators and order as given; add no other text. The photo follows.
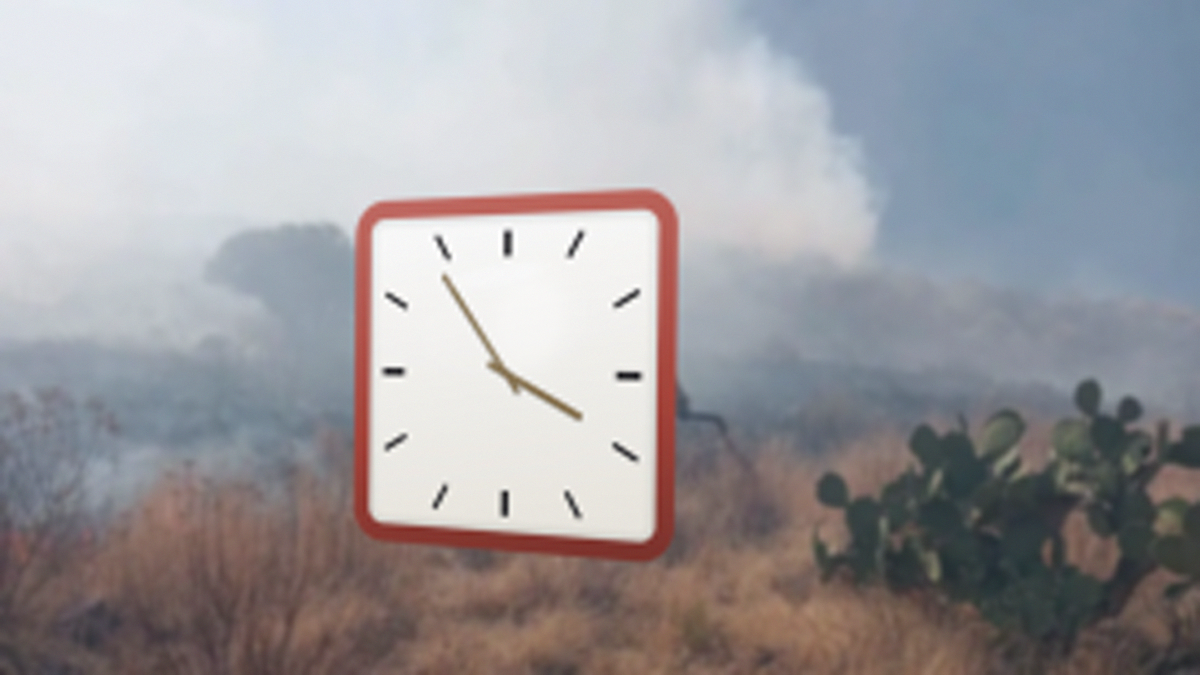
h=3 m=54
